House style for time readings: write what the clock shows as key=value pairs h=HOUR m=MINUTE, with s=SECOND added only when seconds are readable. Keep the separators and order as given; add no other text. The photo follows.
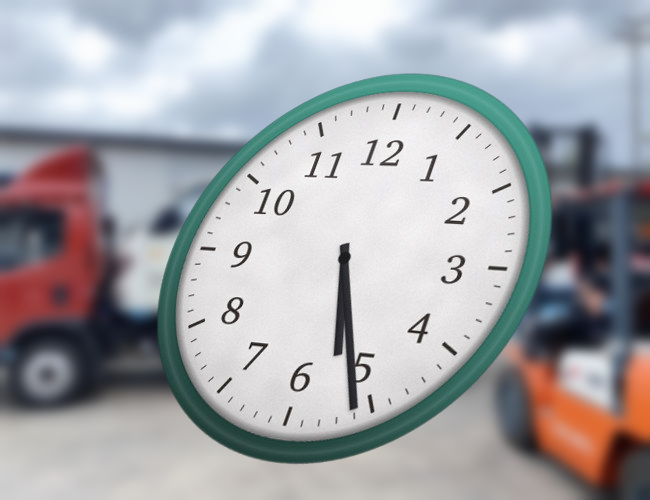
h=5 m=26
